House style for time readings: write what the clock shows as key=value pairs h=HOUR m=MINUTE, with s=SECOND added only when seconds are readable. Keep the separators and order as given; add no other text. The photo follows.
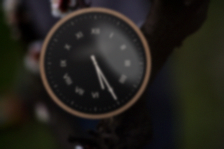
h=5 m=25
